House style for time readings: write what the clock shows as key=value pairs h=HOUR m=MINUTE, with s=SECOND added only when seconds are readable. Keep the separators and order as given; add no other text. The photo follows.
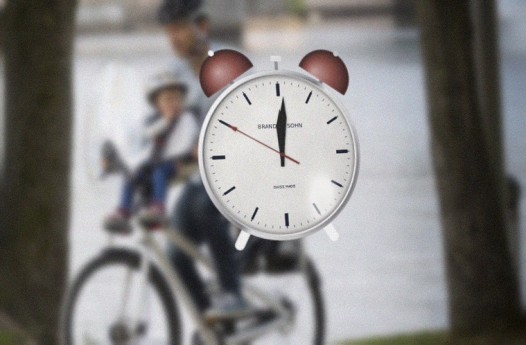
h=12 m=0 s=50
